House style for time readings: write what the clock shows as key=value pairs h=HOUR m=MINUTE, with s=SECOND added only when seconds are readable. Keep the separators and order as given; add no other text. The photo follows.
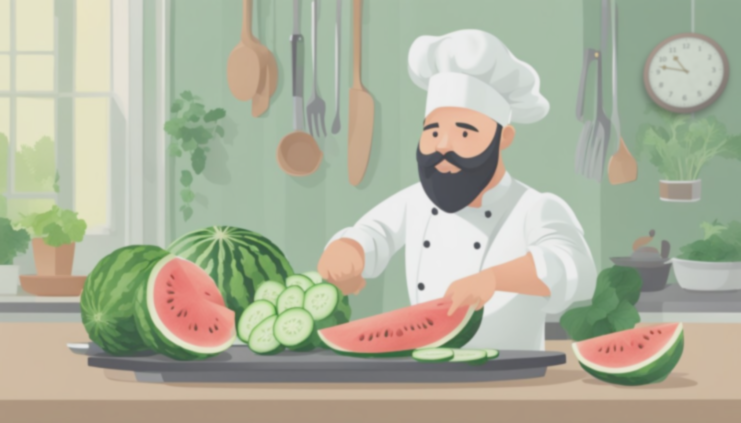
h=10 m=47
